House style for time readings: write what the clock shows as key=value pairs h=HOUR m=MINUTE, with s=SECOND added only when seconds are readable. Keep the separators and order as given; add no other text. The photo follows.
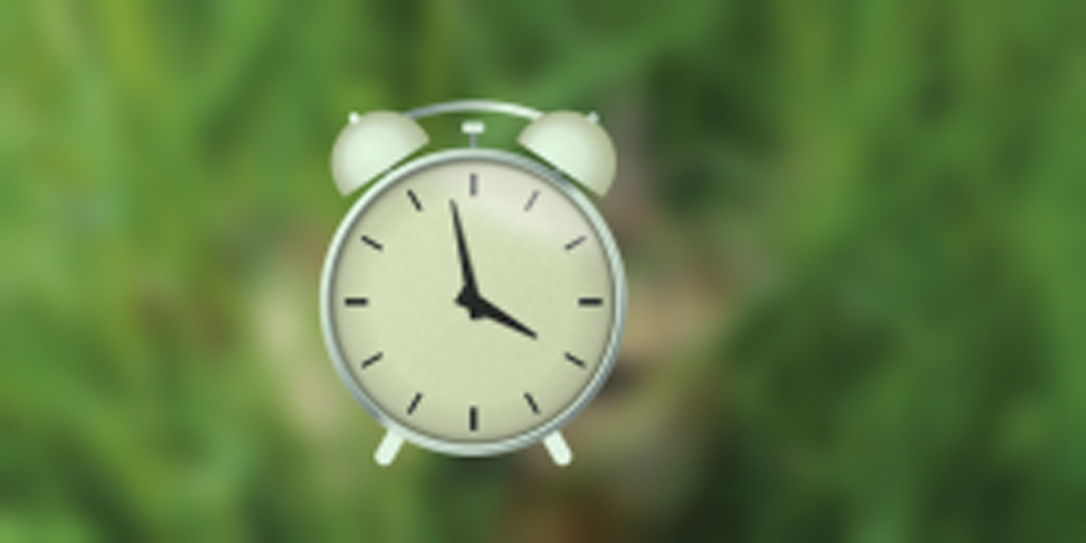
h=3 m=58
